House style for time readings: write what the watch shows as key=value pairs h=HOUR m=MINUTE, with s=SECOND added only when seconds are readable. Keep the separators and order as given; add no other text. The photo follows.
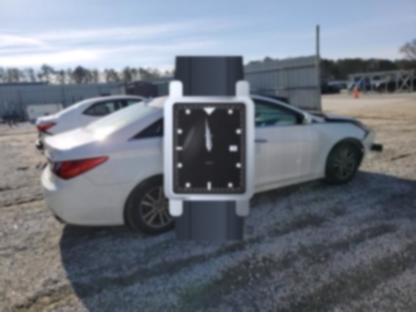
h=11 m=59
